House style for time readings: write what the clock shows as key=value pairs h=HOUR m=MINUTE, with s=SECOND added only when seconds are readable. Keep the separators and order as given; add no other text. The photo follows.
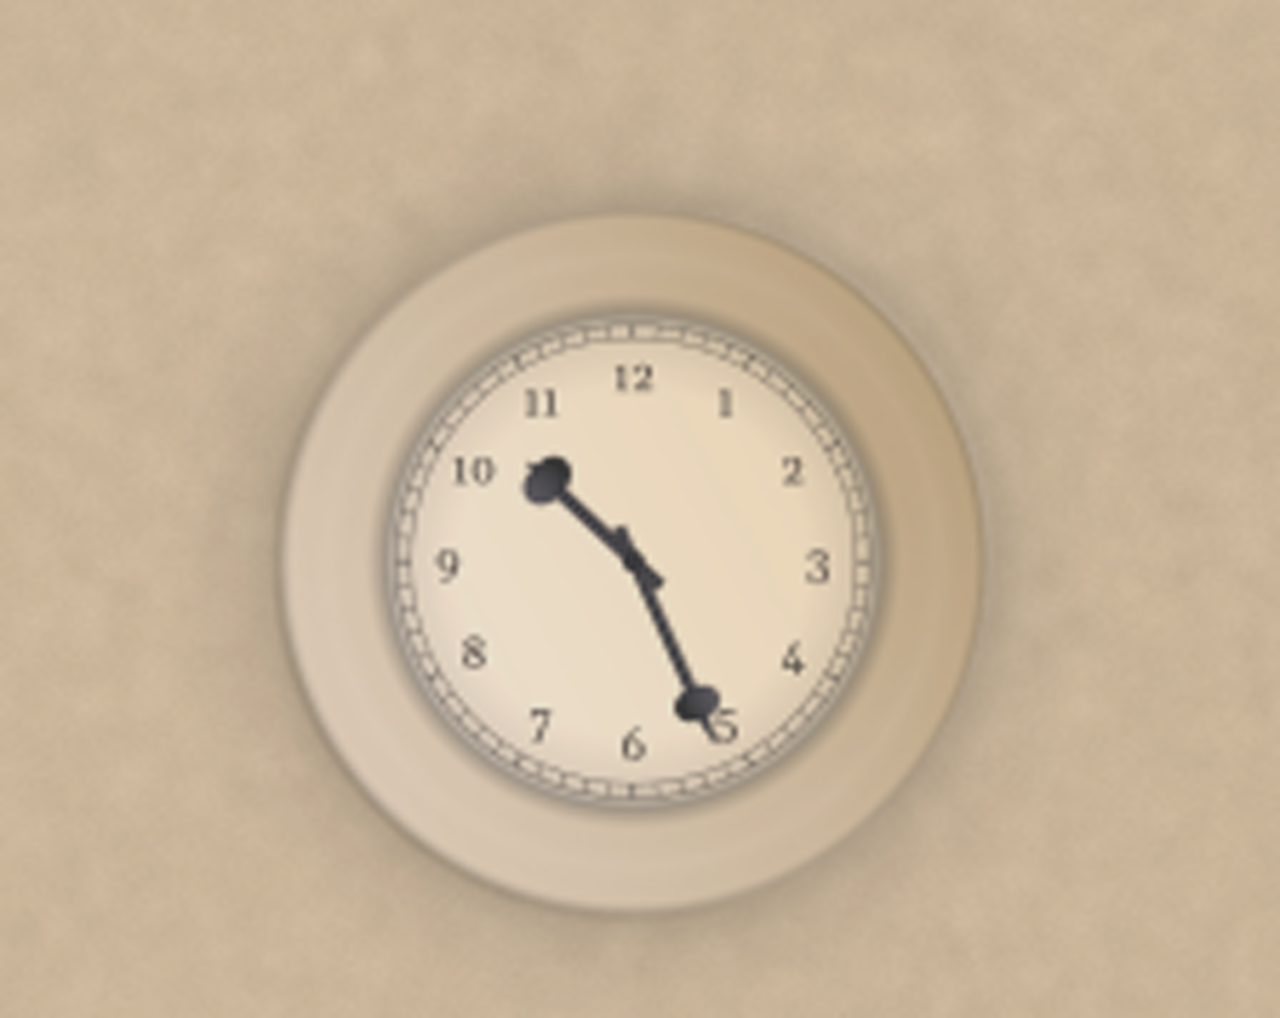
h=10 m=26
